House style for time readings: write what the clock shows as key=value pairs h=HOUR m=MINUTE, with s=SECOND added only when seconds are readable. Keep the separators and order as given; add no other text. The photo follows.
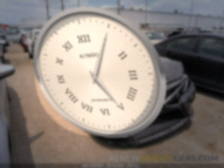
h=5 m=5
